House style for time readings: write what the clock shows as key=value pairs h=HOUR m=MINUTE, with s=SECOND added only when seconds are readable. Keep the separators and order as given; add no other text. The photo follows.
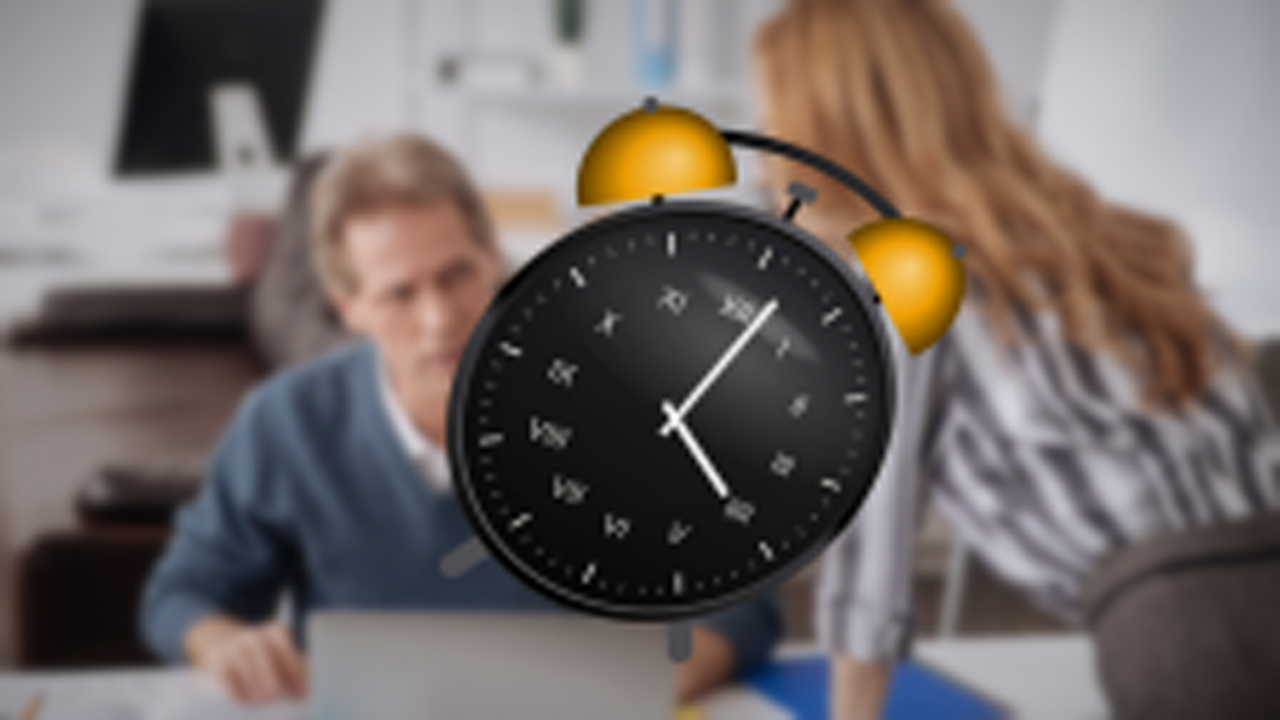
h=4 m=2
